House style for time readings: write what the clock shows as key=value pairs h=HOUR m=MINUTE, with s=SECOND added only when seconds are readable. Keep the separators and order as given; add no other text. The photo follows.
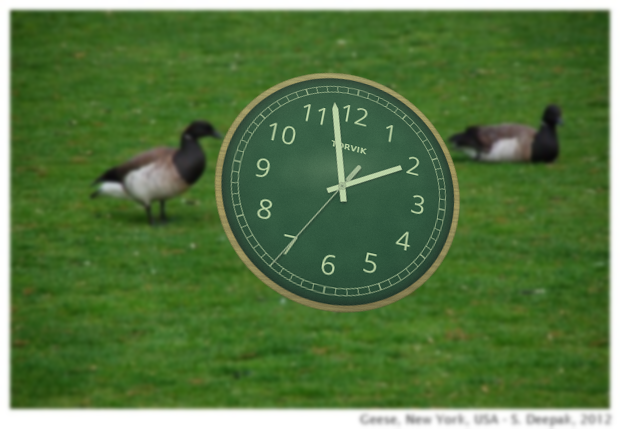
h=1 m=57 s=35
